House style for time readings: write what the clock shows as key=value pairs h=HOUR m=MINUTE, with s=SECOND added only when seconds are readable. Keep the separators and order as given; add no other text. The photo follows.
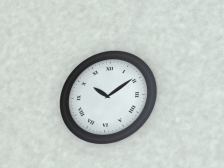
h=10 m=9
